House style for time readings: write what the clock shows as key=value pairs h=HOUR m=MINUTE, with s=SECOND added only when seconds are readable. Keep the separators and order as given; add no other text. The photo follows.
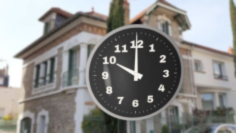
h=10 m=0
